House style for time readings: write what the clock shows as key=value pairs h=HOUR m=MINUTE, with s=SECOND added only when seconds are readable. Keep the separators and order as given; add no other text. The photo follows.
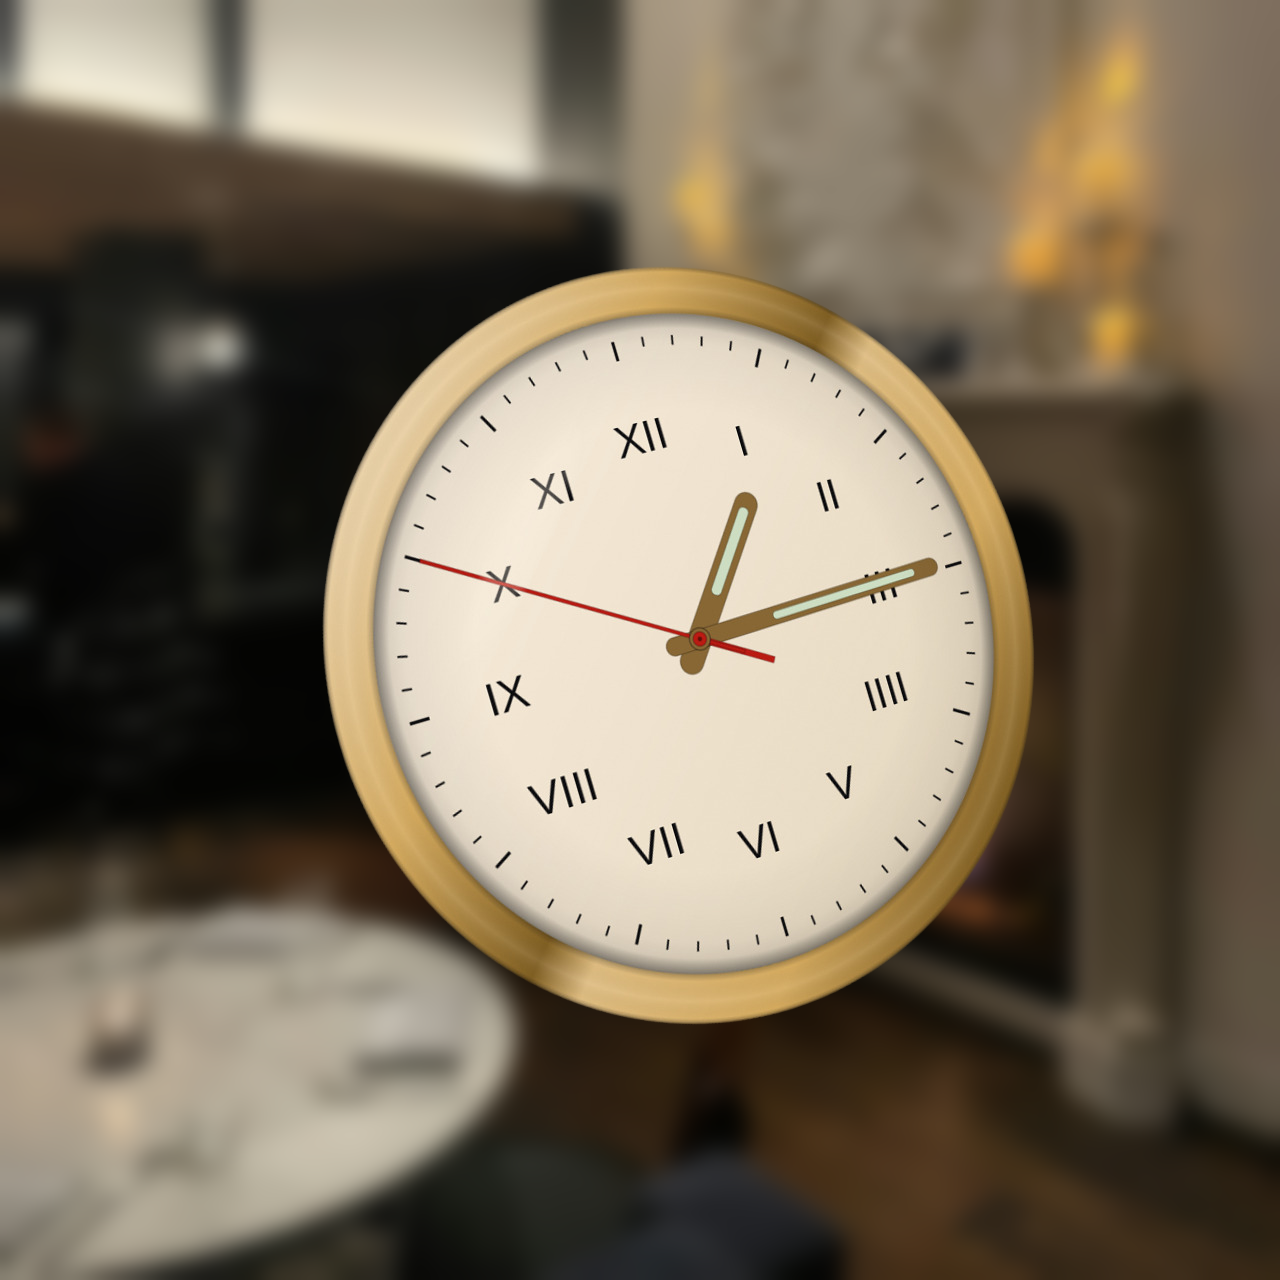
h=1 m=14 s=50
